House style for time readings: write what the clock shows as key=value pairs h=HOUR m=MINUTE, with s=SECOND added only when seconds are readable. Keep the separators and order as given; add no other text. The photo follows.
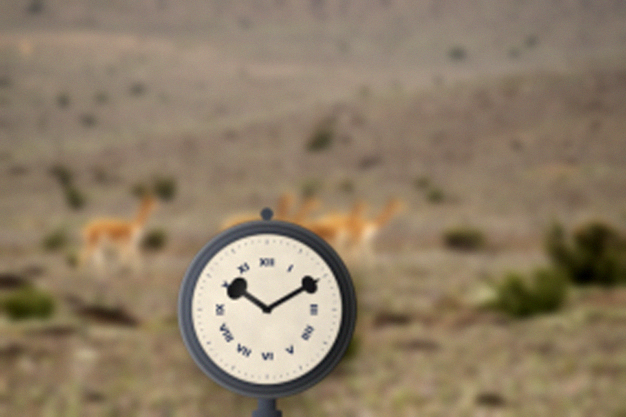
h=10 m=10
